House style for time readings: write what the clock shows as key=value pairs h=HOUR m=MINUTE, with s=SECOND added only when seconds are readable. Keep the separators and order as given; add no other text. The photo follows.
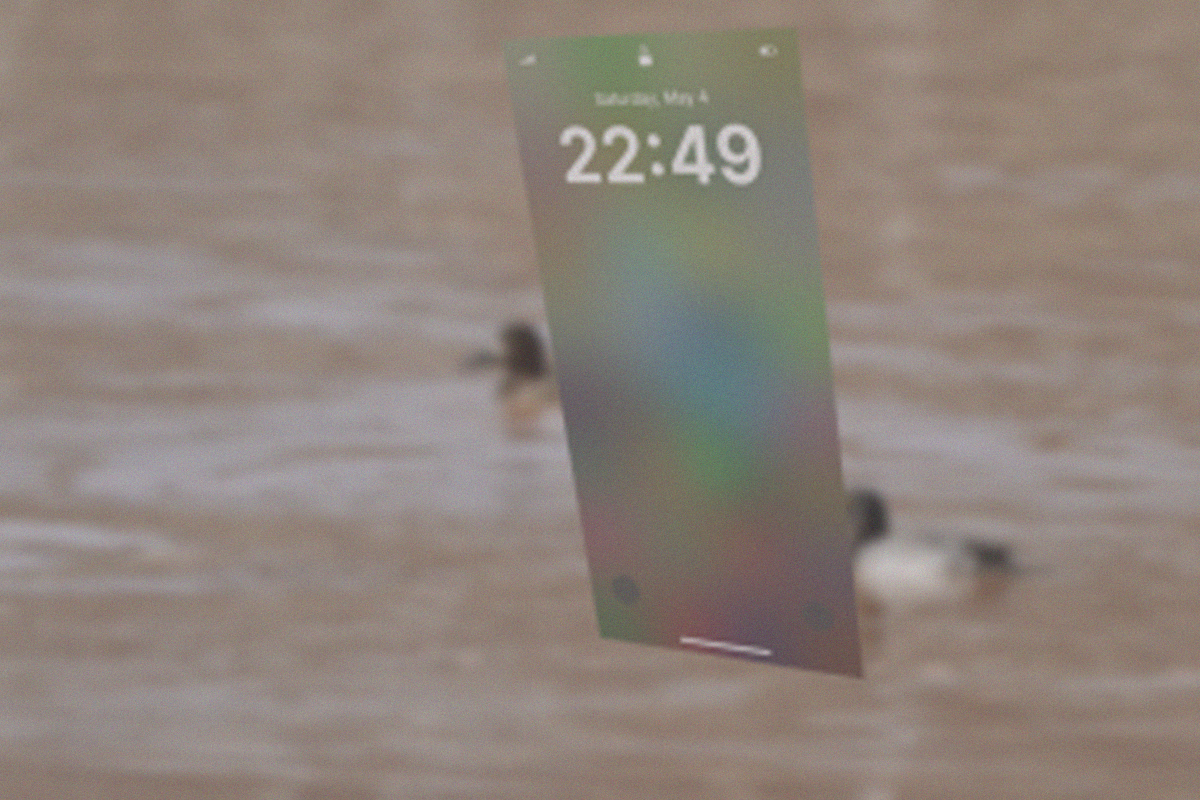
h=22 m=49
